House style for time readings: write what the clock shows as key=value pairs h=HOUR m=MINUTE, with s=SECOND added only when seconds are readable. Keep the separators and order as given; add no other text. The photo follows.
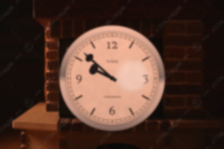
h=9 m=52
